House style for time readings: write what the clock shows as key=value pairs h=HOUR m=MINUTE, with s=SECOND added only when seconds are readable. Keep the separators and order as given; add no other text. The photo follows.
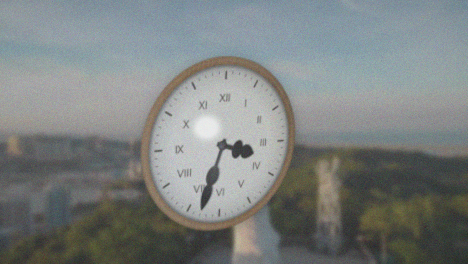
h=3 m=33
